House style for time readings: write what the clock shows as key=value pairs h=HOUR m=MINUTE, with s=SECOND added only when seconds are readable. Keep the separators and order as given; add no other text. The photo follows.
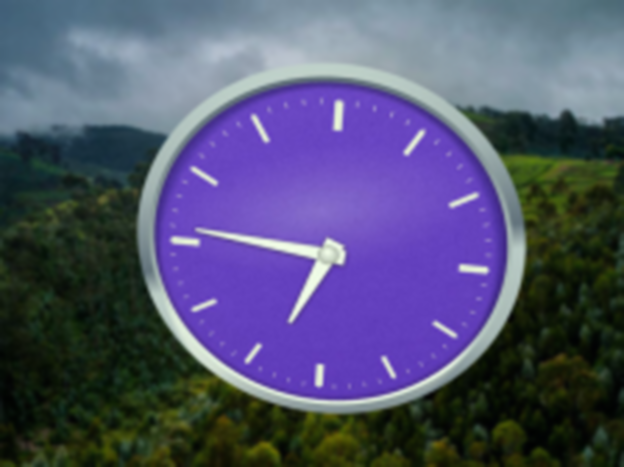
h=6 m=46
